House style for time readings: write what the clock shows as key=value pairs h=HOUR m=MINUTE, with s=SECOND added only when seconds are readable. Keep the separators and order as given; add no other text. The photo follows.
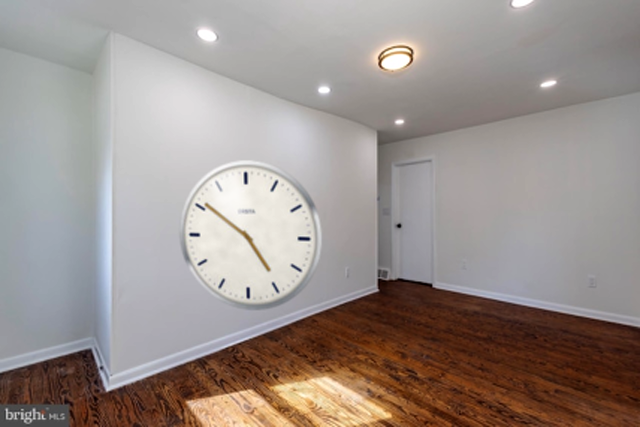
h=4 m=51
